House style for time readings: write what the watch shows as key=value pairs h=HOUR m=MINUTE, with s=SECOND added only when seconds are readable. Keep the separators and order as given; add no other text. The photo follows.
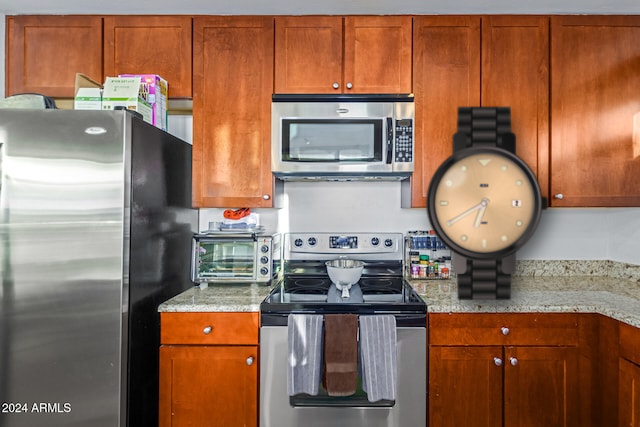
h=6 m=40
